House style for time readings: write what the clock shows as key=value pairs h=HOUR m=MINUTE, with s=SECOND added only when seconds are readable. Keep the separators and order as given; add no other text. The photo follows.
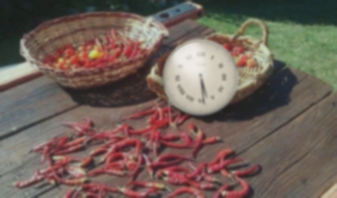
h=5 m=29
